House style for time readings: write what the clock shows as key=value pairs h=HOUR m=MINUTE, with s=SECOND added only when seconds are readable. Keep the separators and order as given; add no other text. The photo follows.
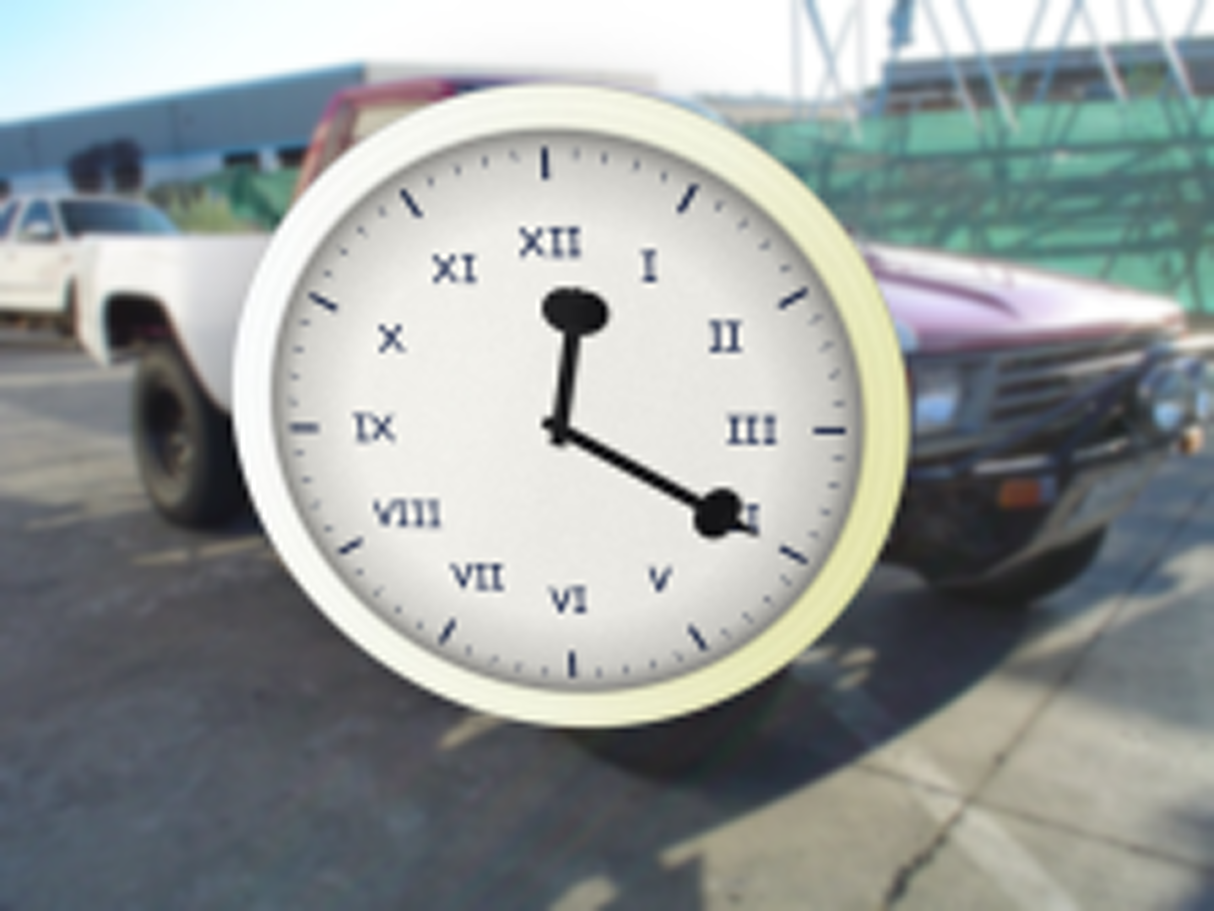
h=12 m=20
